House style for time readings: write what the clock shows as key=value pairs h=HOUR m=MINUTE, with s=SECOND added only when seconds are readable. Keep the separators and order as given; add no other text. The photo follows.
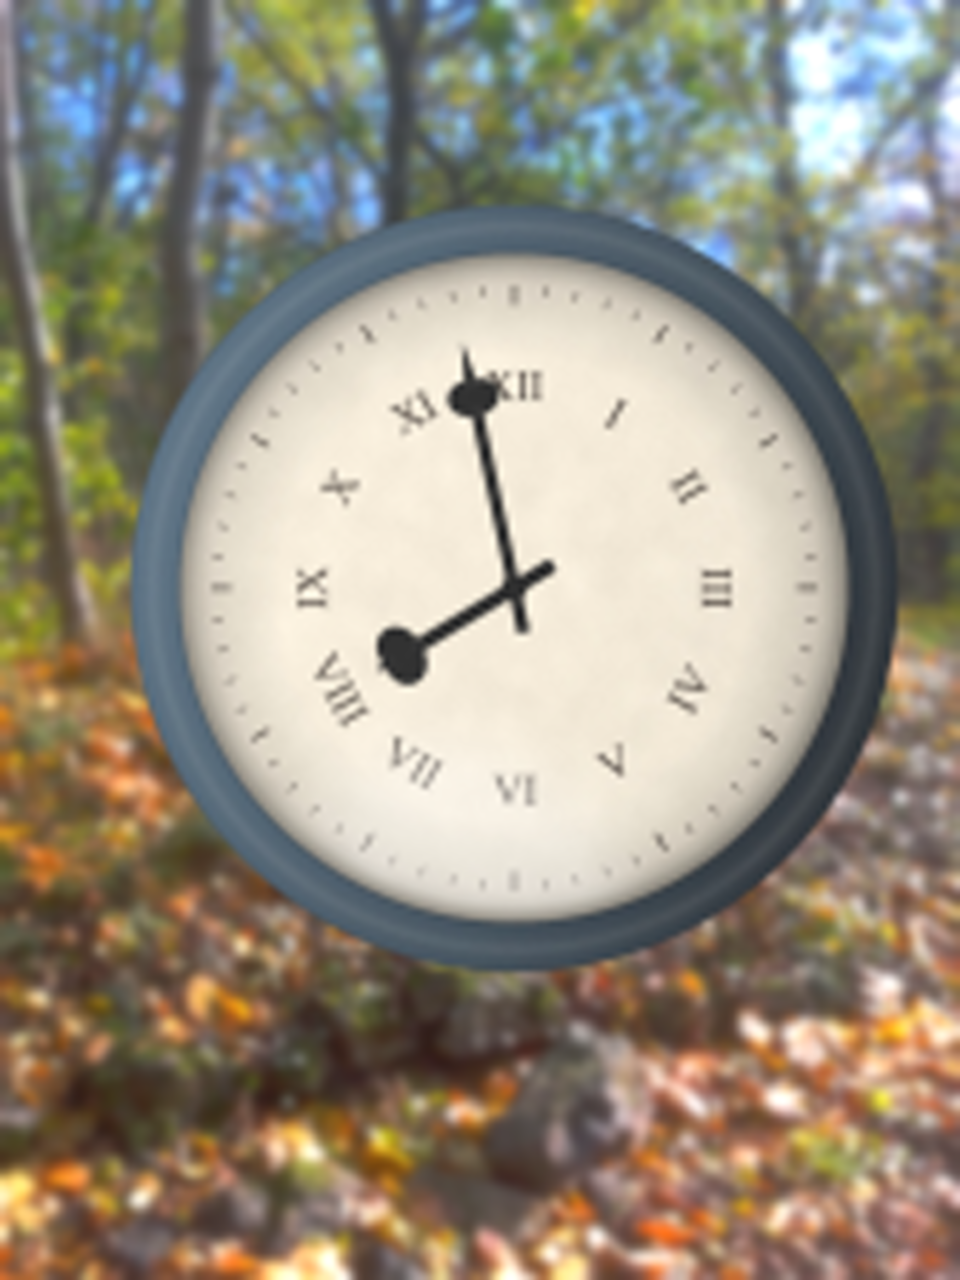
h=7 m=58
